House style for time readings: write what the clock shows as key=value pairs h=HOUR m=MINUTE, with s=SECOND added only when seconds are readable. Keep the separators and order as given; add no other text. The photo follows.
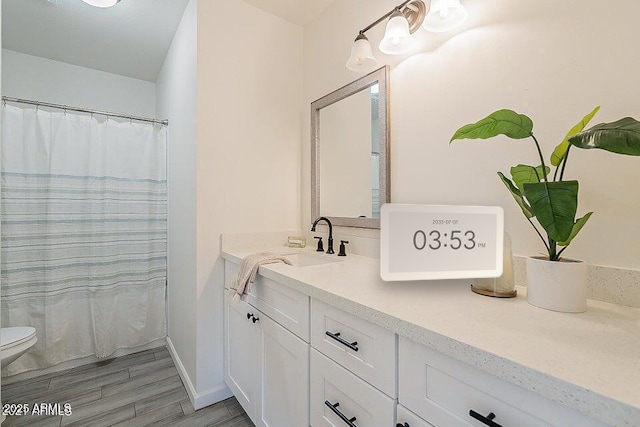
h=3 m=53
